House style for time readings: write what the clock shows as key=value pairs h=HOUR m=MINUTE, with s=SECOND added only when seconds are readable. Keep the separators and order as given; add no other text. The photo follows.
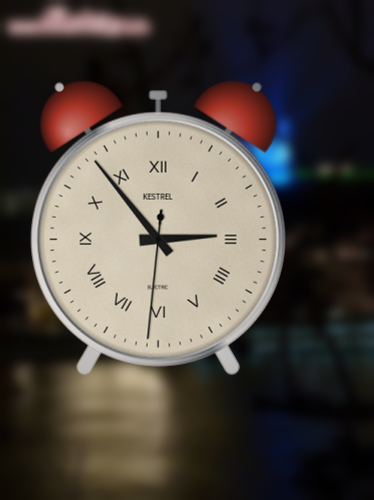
h=2 m=53 s=31
